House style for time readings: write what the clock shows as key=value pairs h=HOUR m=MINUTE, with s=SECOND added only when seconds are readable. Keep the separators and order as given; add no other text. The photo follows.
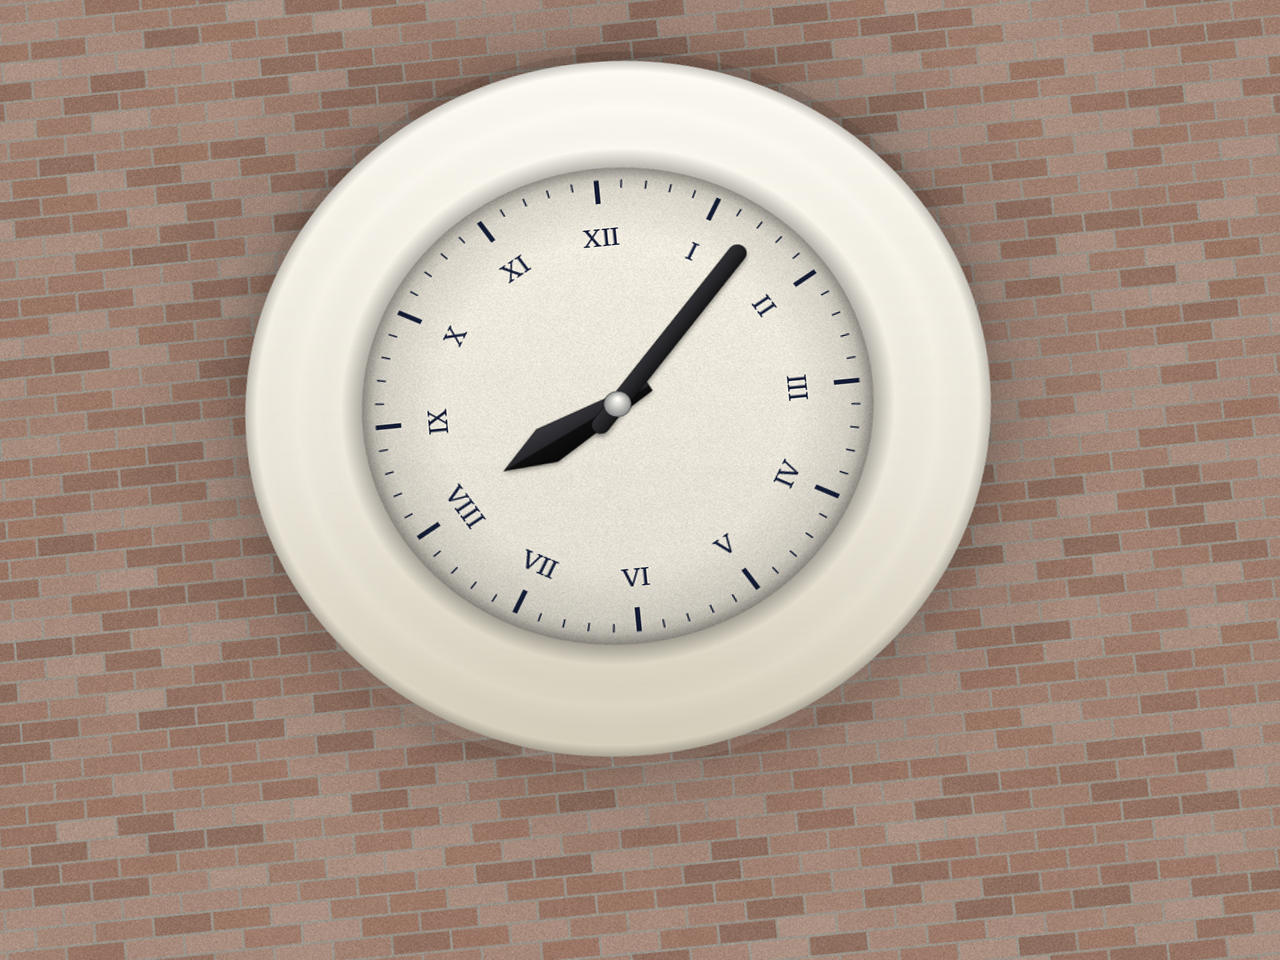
h=8 m=7
